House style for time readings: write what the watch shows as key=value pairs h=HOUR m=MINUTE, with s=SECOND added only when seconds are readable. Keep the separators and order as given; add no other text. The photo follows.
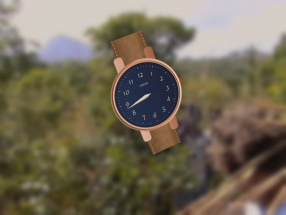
h=8 m=43
